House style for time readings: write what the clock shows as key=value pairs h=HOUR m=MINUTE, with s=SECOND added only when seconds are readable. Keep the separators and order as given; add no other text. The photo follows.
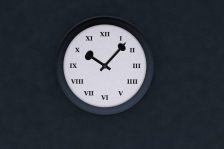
h=10 m=7
